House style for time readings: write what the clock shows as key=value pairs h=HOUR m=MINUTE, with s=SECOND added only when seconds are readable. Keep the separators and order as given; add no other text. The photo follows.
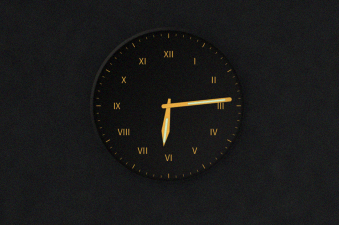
h=6 m=14
